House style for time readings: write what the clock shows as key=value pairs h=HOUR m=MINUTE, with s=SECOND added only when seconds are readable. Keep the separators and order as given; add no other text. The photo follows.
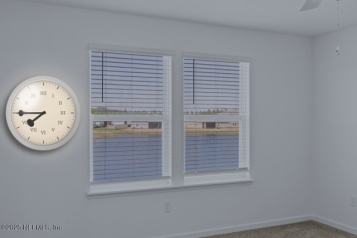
h=7 m=45
